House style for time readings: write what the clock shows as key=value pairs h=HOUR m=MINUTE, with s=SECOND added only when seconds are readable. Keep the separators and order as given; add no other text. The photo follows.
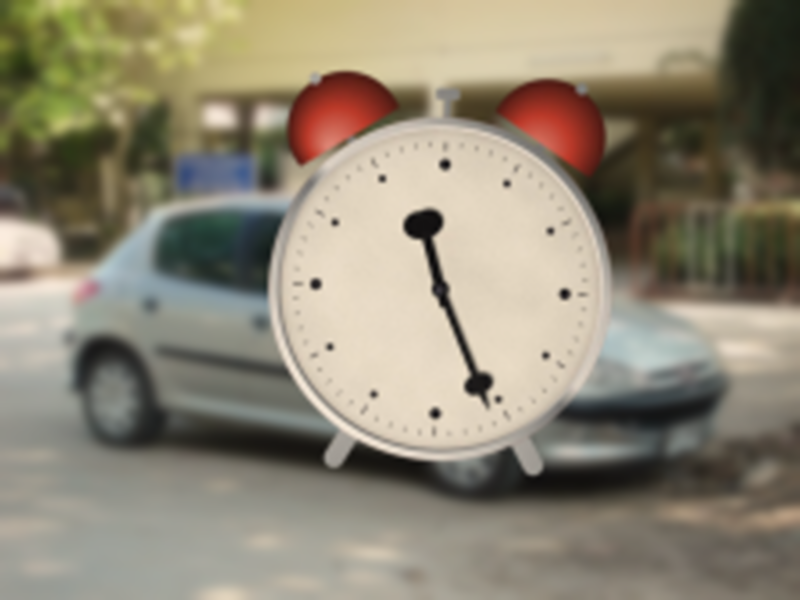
h=11 m=26
